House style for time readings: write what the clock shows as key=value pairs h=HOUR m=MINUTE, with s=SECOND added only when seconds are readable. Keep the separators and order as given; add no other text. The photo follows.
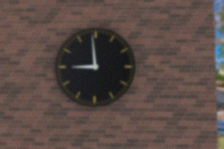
h=8 m=59
